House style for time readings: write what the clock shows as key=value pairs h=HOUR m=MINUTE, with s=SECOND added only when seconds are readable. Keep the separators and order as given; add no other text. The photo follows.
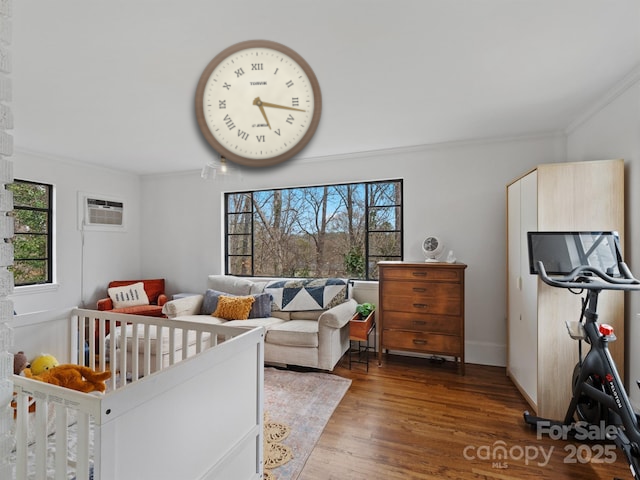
h=5 m=17
